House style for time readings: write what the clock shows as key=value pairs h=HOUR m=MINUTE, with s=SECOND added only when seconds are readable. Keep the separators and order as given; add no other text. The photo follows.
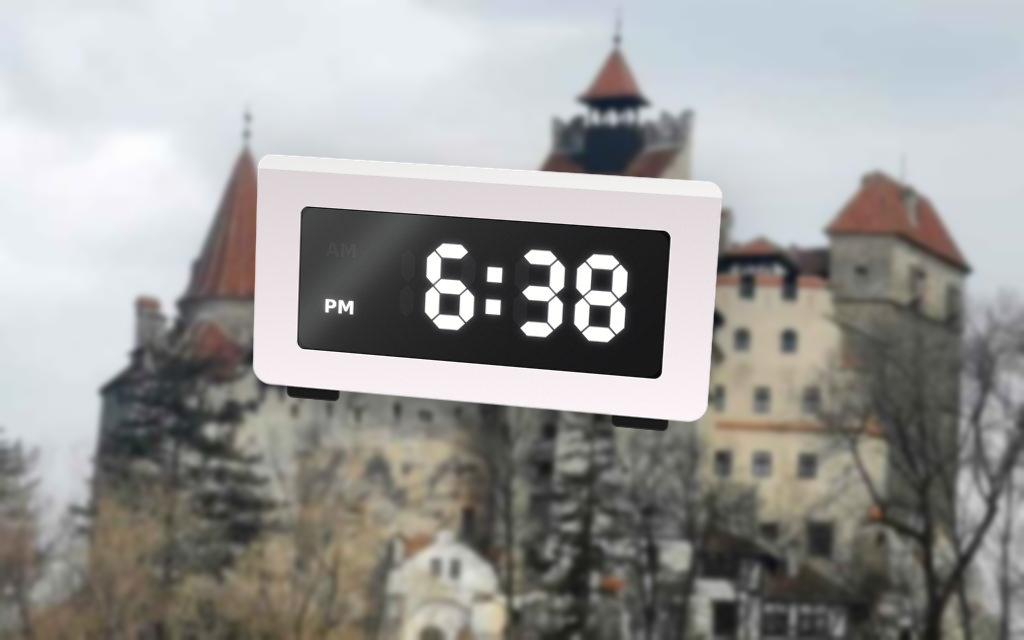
h=6 m=38
